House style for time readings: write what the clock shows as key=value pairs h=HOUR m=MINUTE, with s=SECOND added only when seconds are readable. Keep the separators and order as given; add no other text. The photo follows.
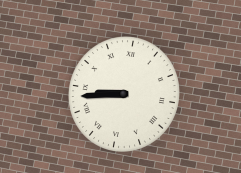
h=8 m=43
